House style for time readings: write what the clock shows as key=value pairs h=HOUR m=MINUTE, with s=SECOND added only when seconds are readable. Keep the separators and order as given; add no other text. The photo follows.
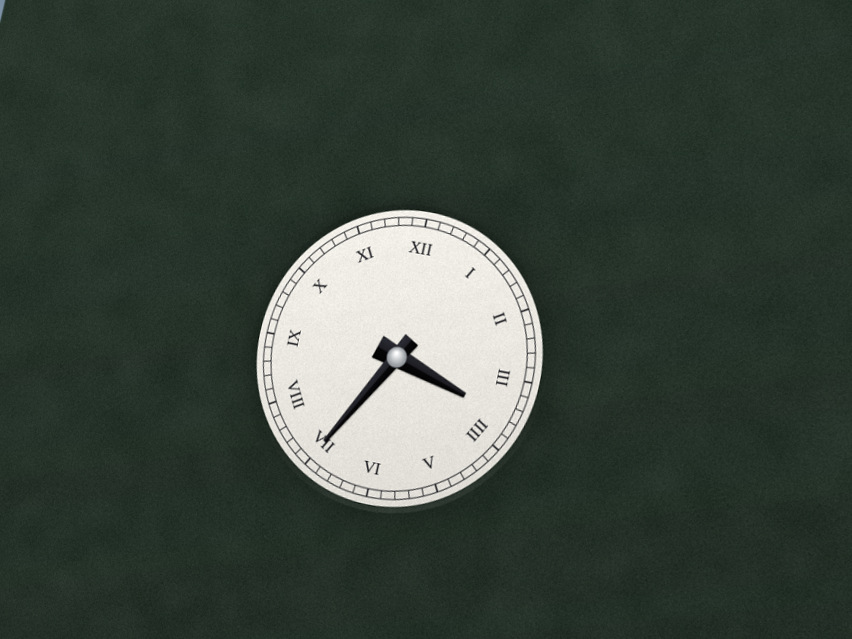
h=3 m=35
